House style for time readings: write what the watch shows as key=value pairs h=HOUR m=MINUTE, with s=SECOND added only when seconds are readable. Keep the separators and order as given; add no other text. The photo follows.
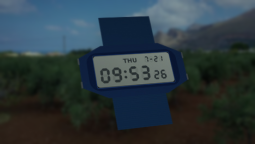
h=9 m=53 s=26
